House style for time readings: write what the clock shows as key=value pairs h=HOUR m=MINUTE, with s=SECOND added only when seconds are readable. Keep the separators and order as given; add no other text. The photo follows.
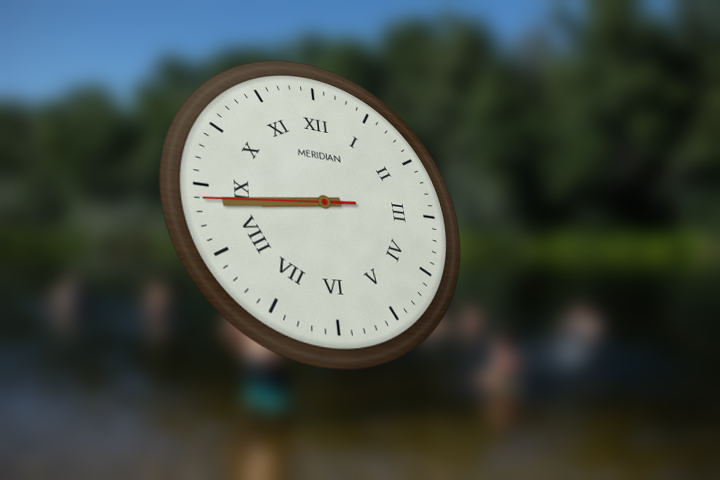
h=8 m=43 s=44
